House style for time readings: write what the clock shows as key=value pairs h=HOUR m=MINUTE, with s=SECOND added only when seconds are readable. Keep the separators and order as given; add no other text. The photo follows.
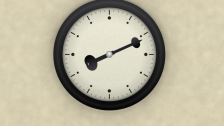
h=8 m=11
